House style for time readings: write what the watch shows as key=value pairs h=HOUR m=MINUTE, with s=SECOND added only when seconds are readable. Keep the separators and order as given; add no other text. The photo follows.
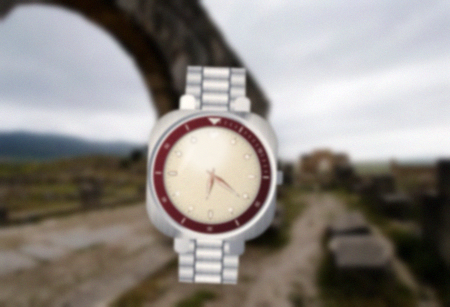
h=6 m=21
